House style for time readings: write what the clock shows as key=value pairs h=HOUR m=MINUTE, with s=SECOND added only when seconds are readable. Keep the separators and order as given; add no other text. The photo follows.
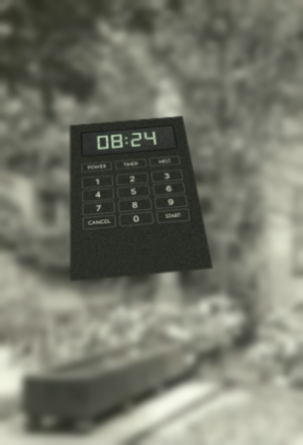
h=8 m=24
